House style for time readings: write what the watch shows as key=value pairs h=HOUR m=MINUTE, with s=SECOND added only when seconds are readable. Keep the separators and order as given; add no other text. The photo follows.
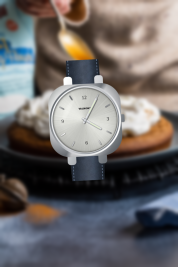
h=4 m=5
